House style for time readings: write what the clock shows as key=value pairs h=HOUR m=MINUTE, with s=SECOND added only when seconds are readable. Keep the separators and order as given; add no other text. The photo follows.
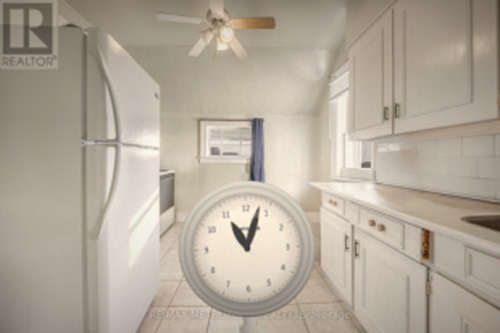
h=11 m=3
